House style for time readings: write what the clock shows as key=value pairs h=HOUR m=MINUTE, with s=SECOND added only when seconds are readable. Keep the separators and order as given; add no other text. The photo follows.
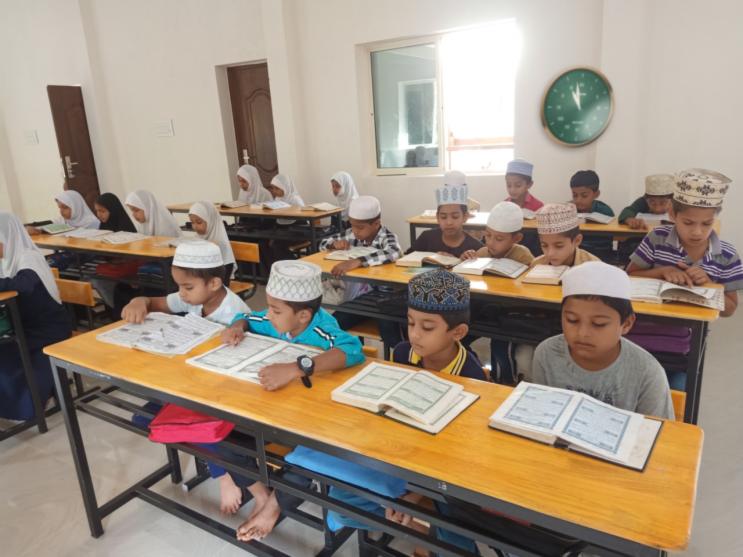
h=10 m=58
